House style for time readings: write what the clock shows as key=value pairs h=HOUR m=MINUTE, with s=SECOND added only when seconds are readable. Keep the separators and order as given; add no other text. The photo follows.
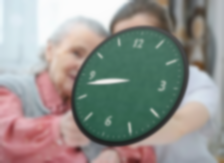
h=8 m=43
